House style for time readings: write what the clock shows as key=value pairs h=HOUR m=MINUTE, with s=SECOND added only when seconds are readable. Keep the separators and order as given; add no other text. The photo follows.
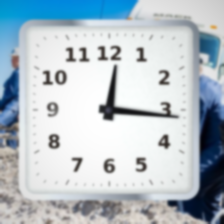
h=12 m=16
